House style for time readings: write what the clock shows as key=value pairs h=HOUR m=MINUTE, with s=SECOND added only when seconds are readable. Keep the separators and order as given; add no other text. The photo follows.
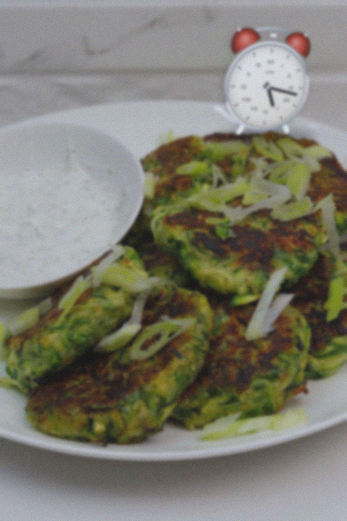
h=5 m=17
